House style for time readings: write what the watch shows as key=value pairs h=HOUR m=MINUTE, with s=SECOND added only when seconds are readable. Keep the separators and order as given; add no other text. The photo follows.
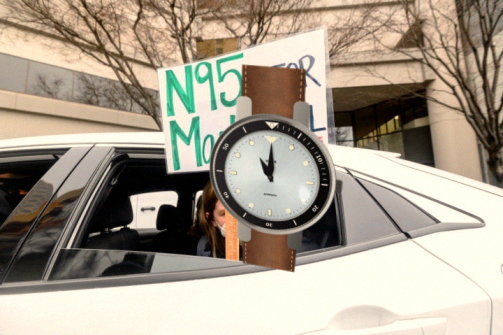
h=11 m=0
